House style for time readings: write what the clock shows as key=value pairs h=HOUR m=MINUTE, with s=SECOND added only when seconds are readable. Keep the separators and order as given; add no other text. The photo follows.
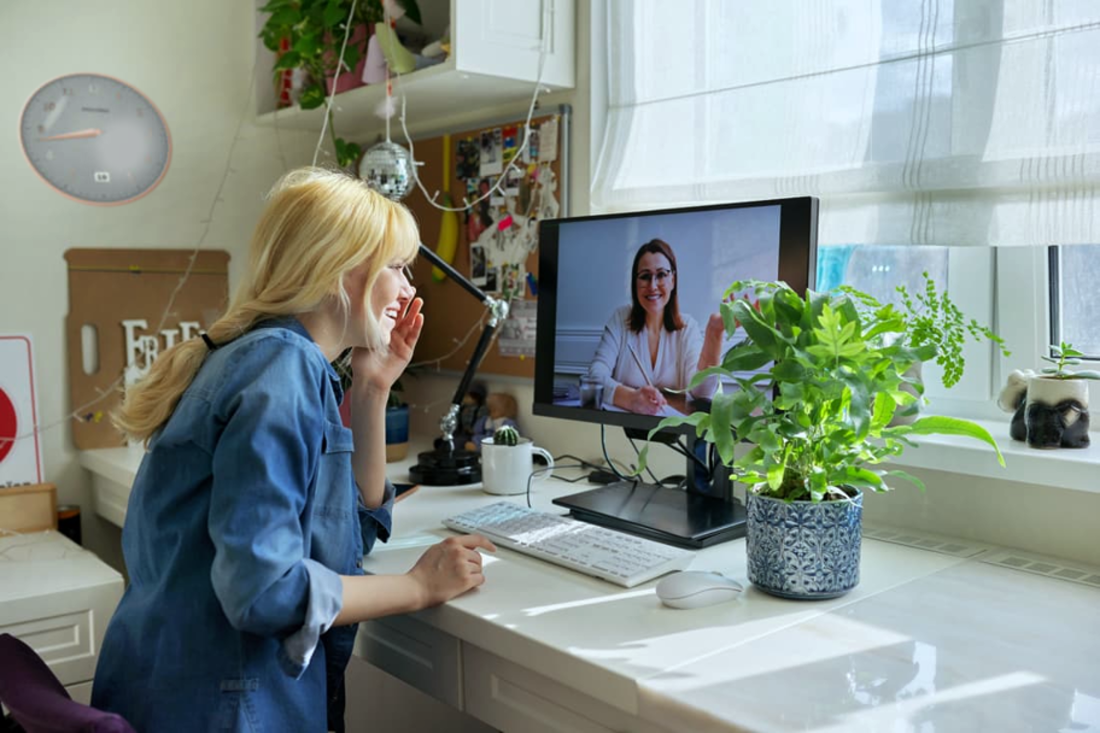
h=8 m=43
